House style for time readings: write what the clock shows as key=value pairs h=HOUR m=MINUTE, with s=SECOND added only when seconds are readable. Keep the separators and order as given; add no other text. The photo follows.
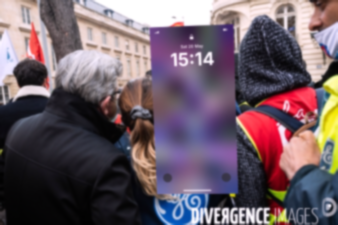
h=15 m=14
